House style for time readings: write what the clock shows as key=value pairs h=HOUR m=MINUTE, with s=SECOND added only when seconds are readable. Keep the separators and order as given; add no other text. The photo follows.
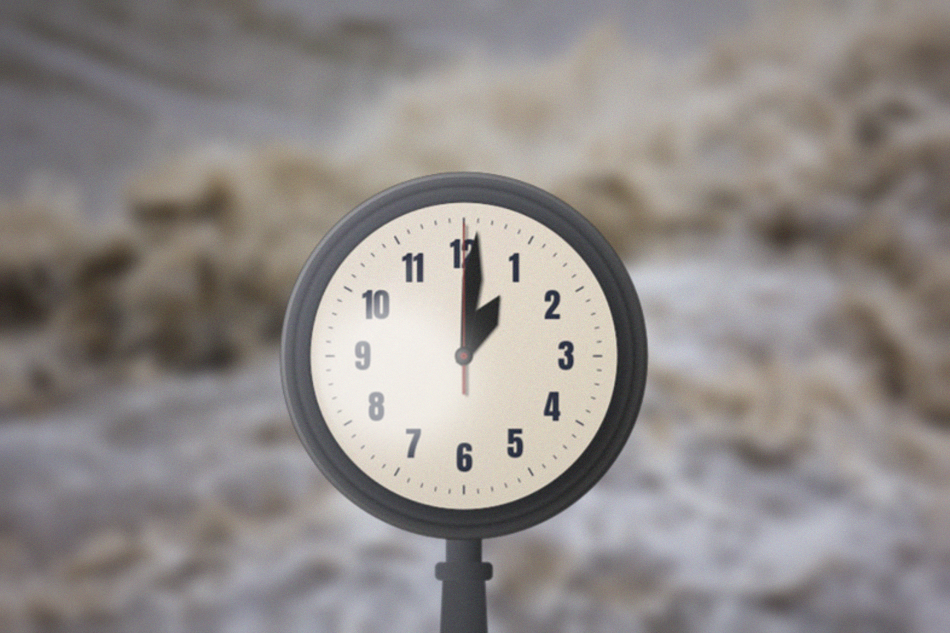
h=1 m=1 s=0
